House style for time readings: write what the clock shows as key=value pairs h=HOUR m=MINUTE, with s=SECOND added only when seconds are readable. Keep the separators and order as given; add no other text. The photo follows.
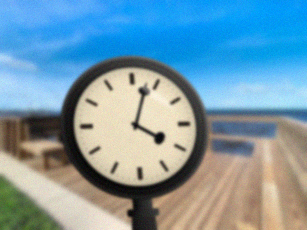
h=4 m=3
